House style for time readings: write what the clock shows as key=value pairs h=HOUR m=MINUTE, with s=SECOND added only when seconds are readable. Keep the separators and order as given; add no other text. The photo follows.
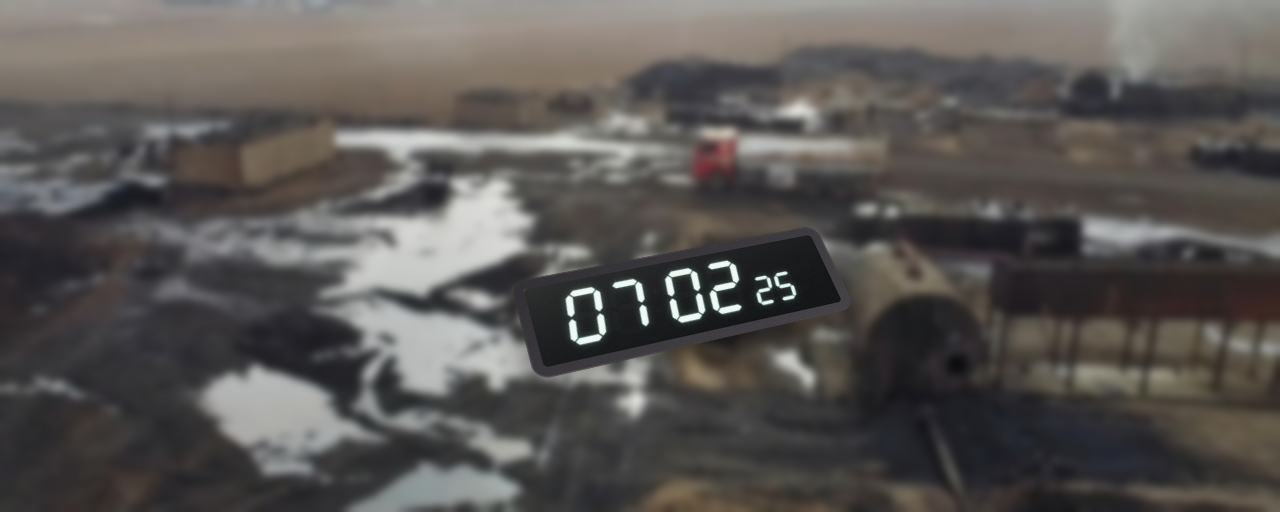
h=7 m=2 s=25
